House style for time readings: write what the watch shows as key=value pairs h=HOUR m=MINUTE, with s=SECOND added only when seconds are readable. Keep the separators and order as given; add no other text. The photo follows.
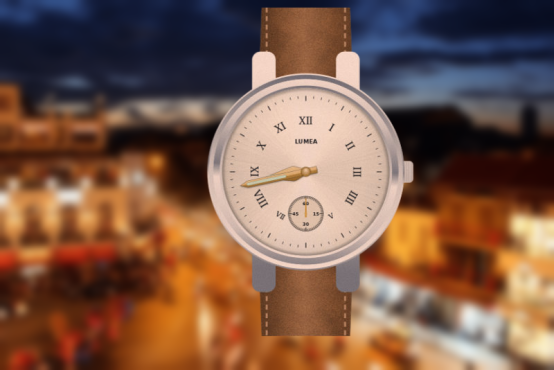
h=8 m=43
